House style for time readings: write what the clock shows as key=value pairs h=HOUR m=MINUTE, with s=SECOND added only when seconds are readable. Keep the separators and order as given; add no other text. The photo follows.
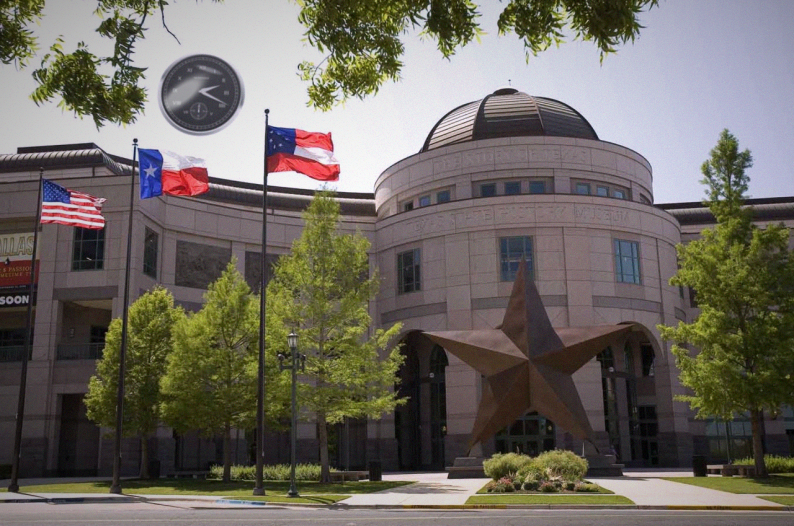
h=2 m=19
